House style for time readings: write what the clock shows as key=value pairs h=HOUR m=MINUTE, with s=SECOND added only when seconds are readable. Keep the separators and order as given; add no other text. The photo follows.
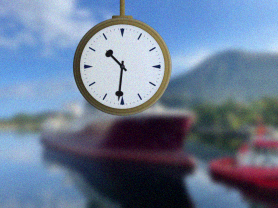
h=10 m=31
